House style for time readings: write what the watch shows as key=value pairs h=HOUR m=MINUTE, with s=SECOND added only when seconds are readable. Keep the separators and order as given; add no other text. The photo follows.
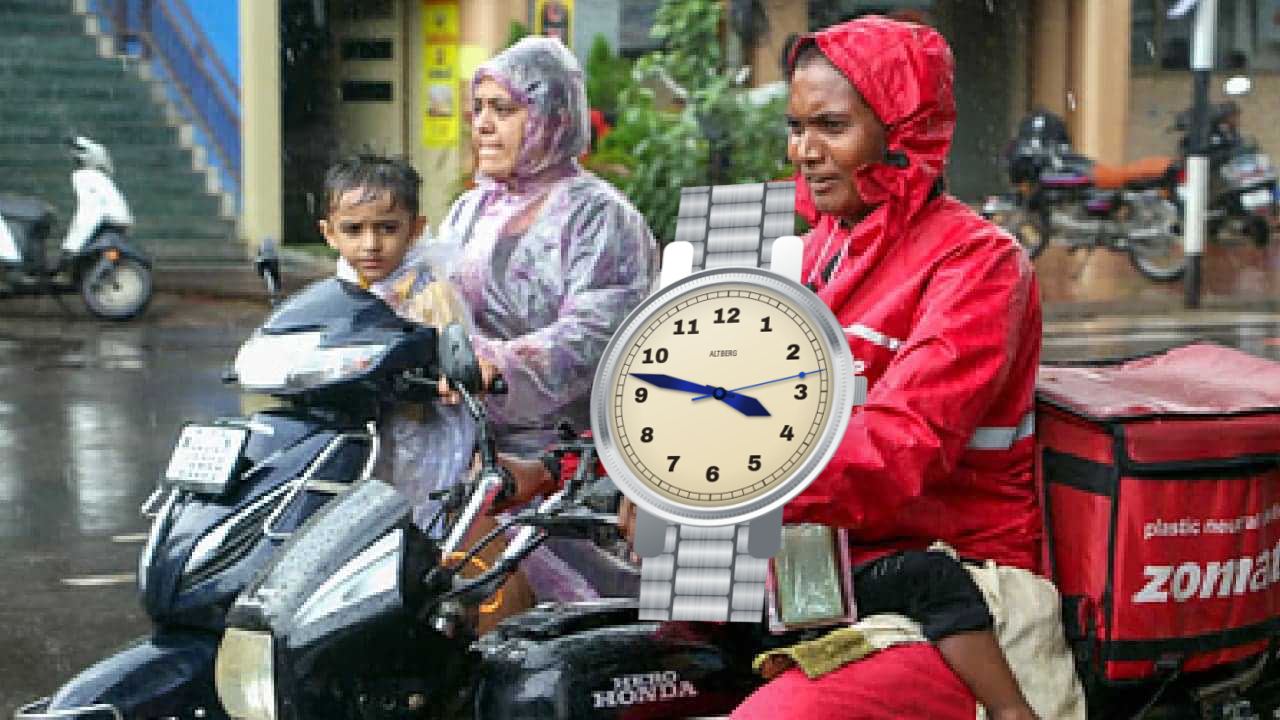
h=3 m=47 s=13
